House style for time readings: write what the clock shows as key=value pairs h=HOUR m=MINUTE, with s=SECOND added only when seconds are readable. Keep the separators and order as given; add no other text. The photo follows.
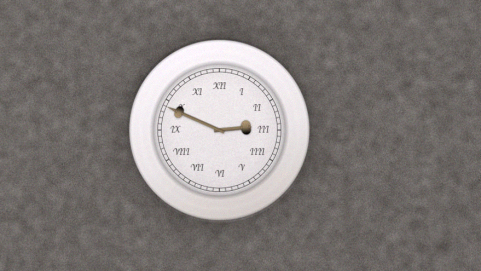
h=2 m=49
